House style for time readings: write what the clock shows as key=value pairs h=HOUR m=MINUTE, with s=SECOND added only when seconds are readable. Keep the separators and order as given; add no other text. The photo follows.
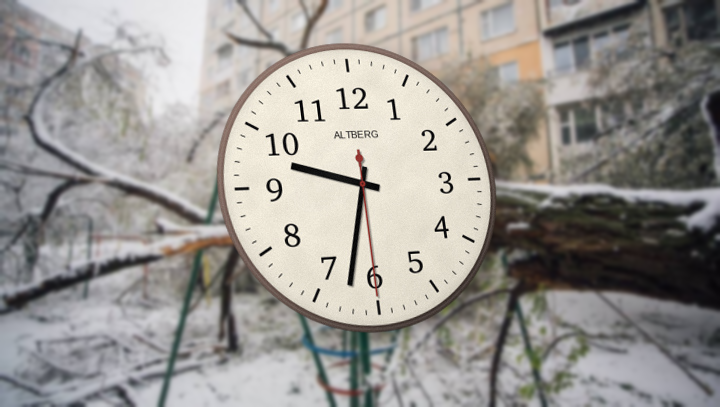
h=9 m=32 s=30
